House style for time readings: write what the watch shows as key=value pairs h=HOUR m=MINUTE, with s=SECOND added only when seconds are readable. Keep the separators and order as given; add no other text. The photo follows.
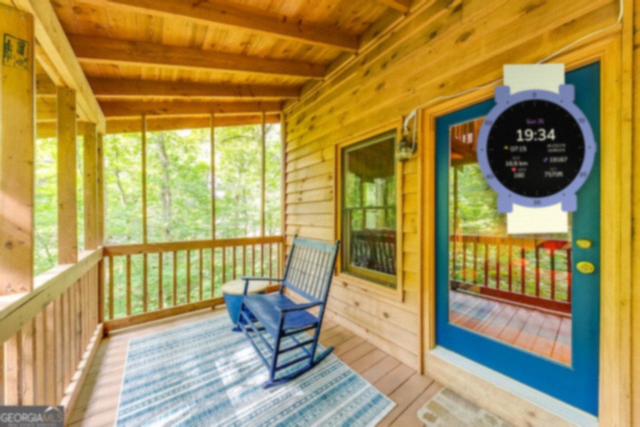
h=19 m=34
